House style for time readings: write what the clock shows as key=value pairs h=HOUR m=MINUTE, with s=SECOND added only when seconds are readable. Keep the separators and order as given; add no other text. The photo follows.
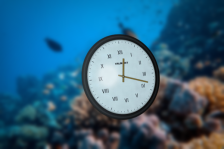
h=12 m=18
